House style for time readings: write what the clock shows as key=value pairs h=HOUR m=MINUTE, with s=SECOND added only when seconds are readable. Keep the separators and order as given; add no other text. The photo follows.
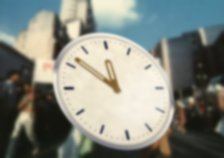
h=11 m=52
